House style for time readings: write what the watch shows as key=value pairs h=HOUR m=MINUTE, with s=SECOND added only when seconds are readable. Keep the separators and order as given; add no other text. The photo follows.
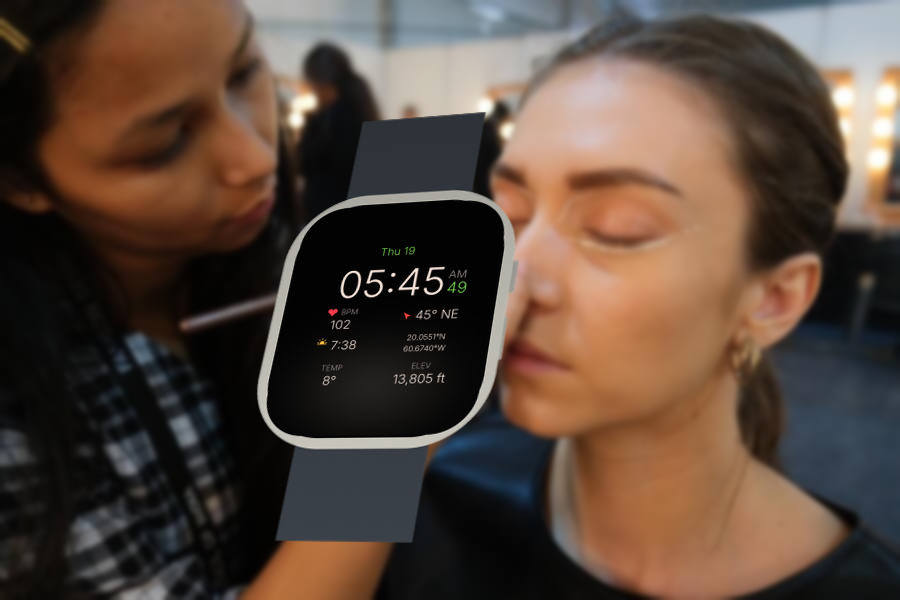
h=5 m=45 s=49
